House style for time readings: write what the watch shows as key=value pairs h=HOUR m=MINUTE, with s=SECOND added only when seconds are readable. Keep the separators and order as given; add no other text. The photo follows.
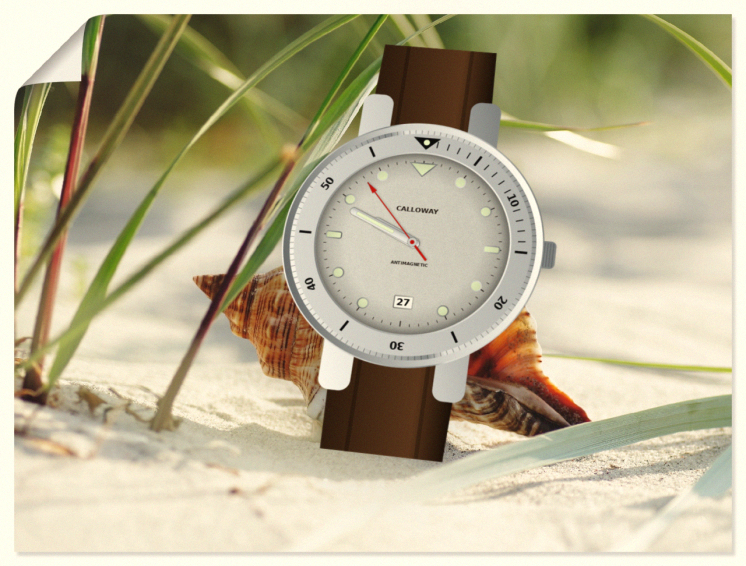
h=9 m=48 s=53
